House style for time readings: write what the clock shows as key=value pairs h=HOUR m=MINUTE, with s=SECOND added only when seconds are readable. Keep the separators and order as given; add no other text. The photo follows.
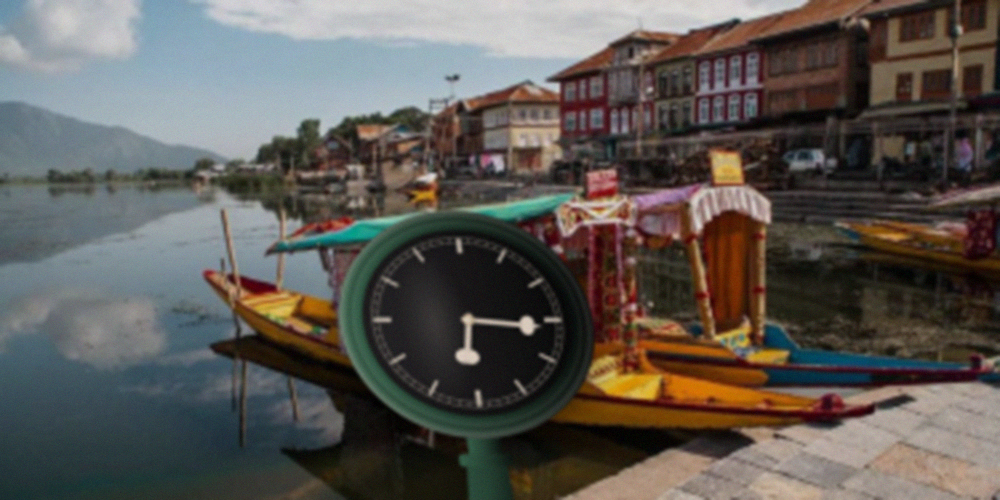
h=6 m=16
